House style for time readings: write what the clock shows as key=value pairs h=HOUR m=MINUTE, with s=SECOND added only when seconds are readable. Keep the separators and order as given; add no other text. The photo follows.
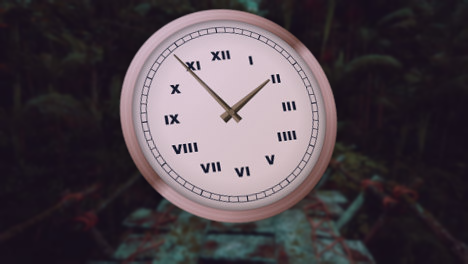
h=1 m=54
